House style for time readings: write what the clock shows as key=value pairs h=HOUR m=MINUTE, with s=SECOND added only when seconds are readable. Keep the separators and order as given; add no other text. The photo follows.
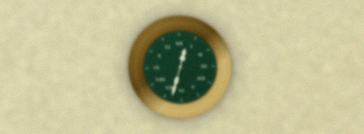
h=12 m=33
